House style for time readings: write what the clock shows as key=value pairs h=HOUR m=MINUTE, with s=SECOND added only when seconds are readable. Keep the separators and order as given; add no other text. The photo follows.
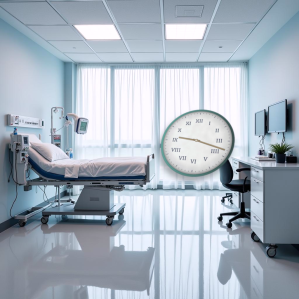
h=9 m=18
